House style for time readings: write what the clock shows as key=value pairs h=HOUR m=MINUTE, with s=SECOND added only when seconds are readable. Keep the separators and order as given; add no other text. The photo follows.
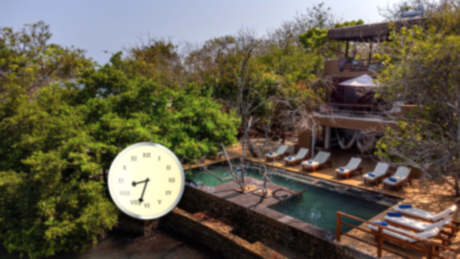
h=8 m=33
